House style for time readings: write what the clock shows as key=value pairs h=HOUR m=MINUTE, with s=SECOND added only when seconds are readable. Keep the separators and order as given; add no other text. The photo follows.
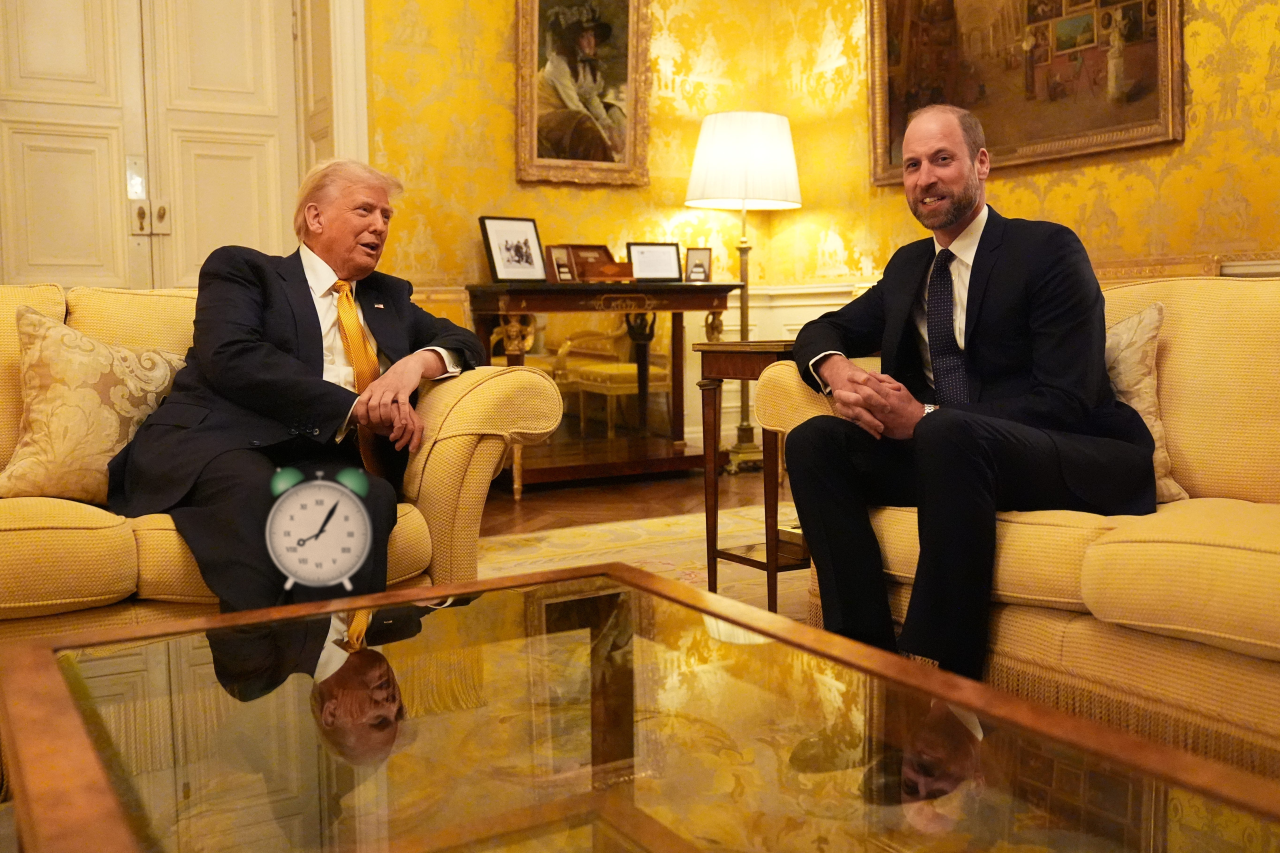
h=8 m=5
